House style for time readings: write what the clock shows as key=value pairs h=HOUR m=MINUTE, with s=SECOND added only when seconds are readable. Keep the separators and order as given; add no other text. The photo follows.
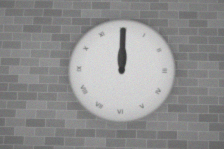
h=12 m=0
